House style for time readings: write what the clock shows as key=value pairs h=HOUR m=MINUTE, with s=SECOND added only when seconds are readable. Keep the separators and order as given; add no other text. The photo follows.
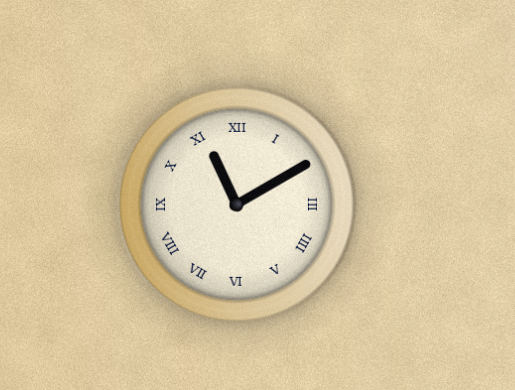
h=11 m=10
